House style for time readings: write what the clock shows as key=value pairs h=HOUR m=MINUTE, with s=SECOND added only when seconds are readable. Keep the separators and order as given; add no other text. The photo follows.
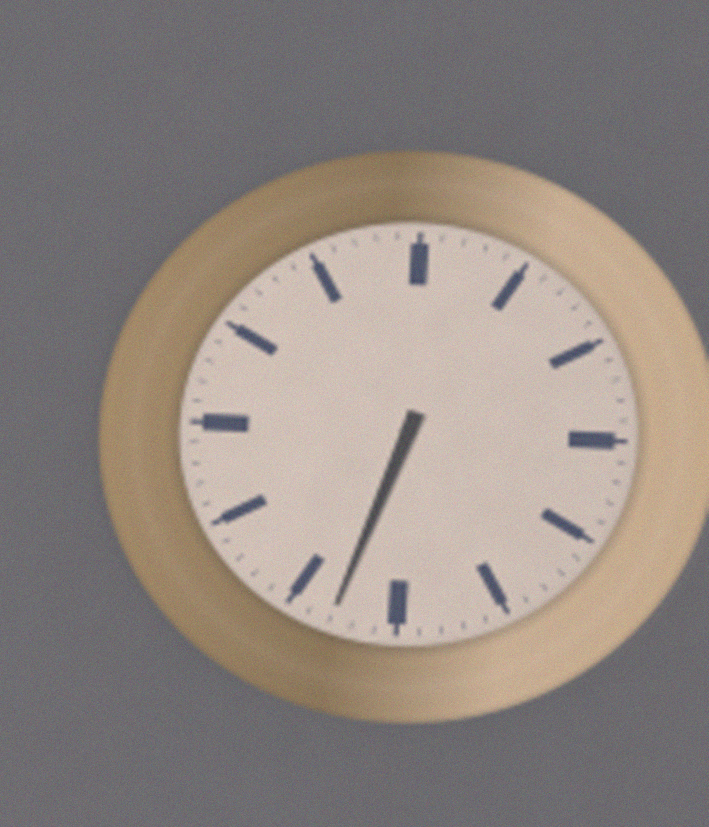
h=6 m=33
